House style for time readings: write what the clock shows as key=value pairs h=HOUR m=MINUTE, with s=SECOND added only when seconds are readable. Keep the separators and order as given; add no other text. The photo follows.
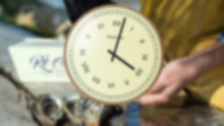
h=4 m=2
